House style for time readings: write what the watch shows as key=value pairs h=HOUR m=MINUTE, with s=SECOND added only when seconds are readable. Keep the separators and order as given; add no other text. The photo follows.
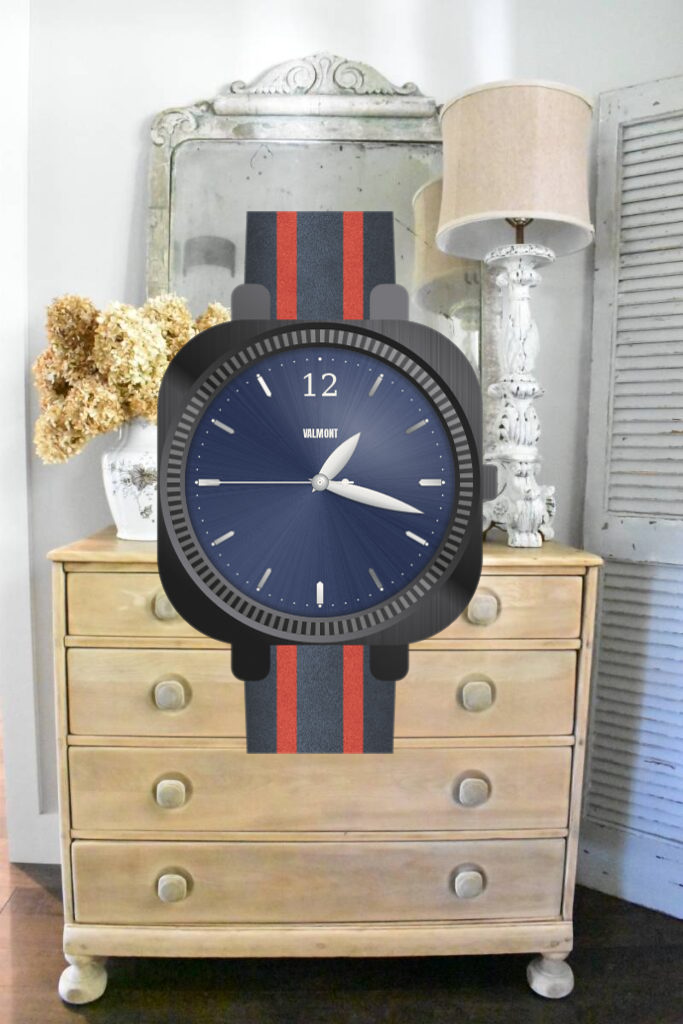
h=1 m=17 s=45
